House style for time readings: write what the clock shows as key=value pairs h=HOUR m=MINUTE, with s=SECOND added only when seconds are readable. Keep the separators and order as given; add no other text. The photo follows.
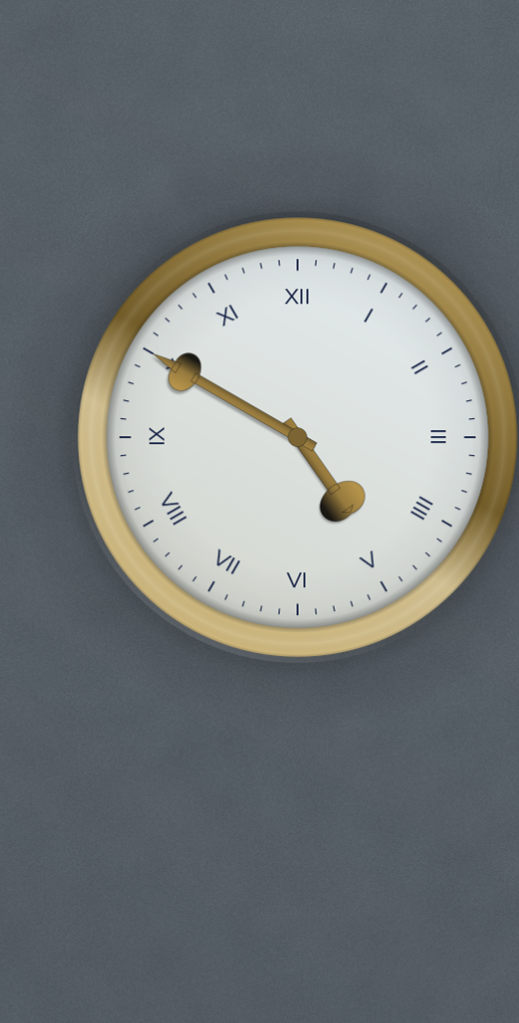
h=4 m=50
